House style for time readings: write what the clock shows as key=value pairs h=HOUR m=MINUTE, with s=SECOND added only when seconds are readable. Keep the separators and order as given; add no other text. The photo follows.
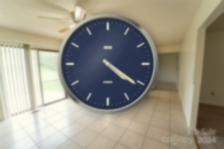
h=4 m=21
